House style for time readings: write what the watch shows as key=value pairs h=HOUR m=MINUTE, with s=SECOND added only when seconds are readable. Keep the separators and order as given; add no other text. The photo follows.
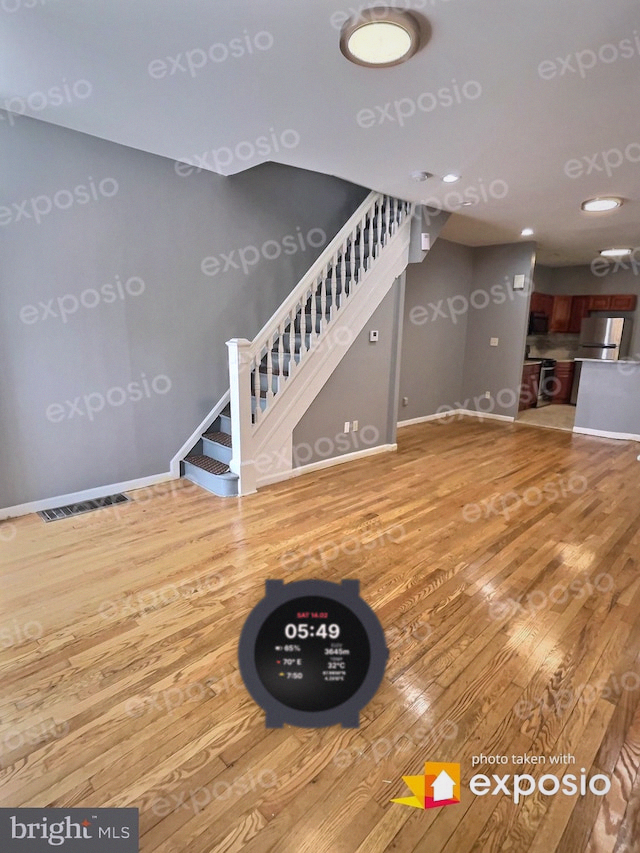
h=5 m=49
